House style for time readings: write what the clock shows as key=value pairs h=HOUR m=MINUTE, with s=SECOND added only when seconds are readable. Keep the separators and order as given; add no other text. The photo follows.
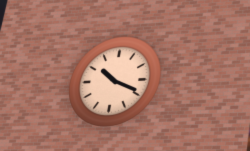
h=10 m=19
